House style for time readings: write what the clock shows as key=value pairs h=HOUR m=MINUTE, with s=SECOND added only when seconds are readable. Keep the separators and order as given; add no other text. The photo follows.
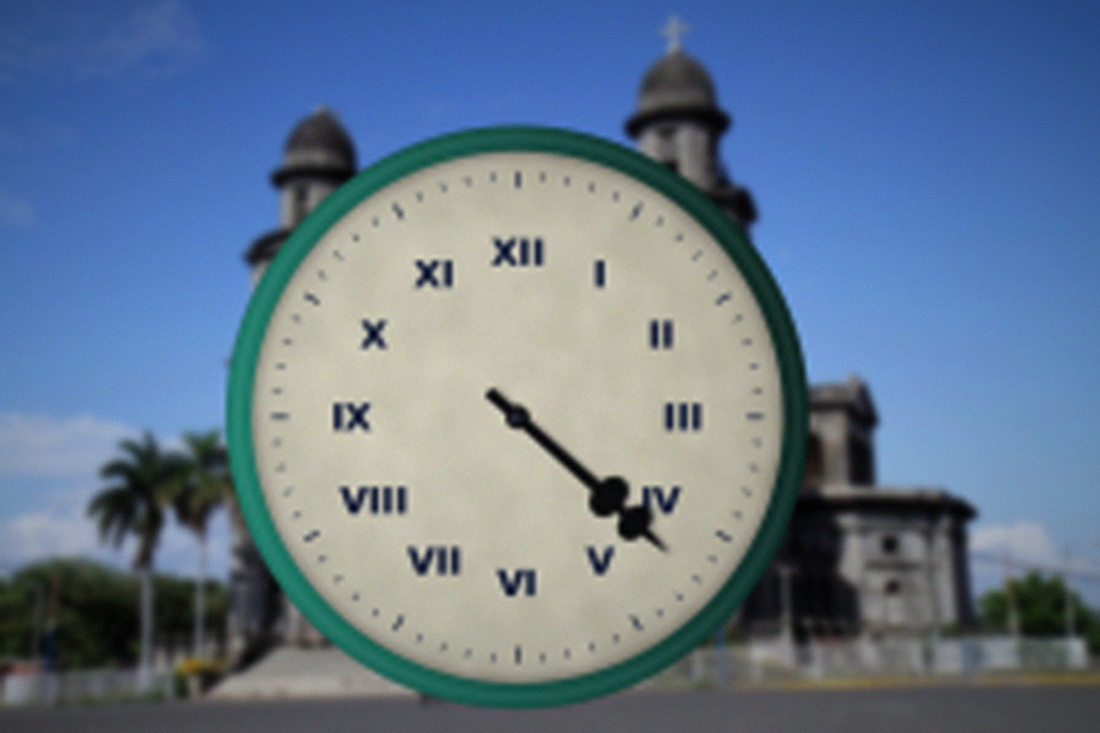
h=4 m=22
